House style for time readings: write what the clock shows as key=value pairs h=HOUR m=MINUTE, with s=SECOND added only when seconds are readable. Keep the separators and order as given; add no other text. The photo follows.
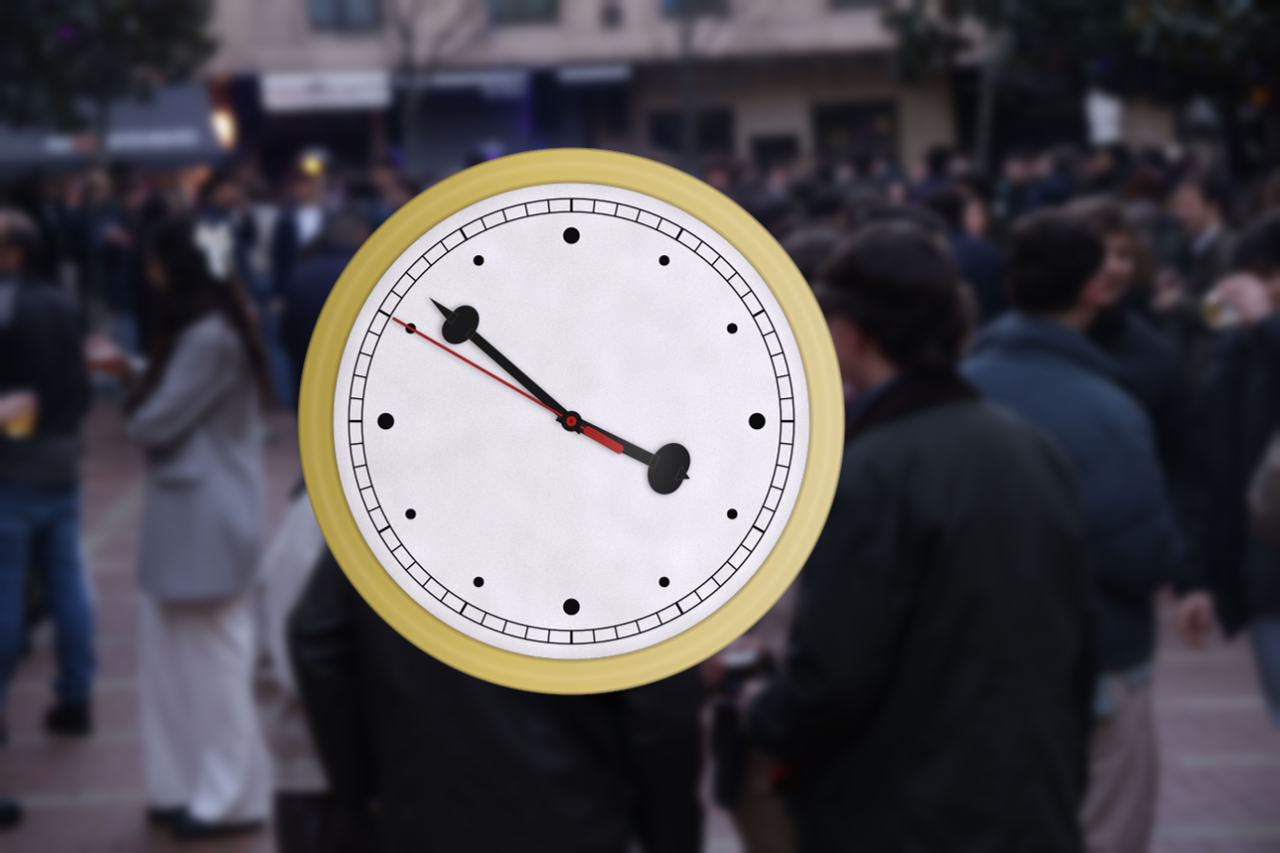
h=3 m=51 s=50
